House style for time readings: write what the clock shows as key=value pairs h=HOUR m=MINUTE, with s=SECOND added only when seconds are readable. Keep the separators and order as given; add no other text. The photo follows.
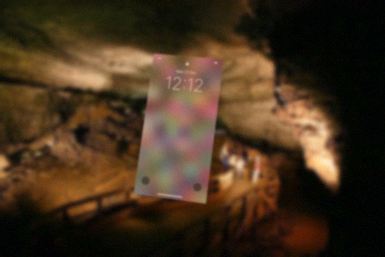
h=12 m=12
